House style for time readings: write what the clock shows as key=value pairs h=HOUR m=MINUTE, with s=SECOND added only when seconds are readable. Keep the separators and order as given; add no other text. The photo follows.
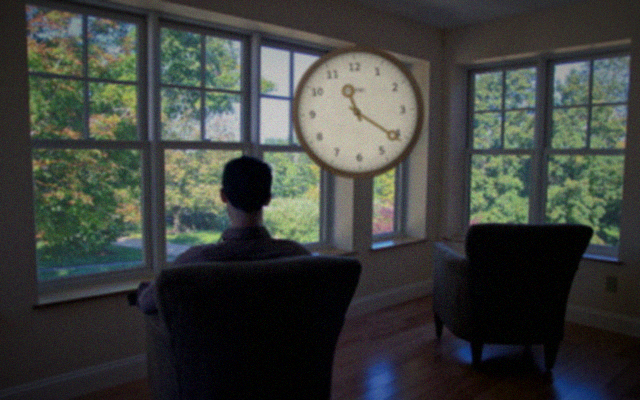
h=11 m=21
